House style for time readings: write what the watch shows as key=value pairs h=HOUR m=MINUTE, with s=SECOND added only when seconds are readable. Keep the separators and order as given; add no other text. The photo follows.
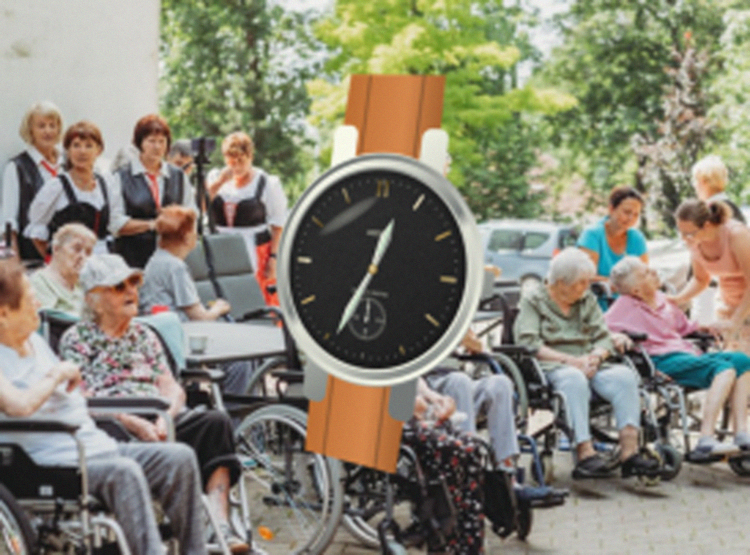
h=12 m=34
